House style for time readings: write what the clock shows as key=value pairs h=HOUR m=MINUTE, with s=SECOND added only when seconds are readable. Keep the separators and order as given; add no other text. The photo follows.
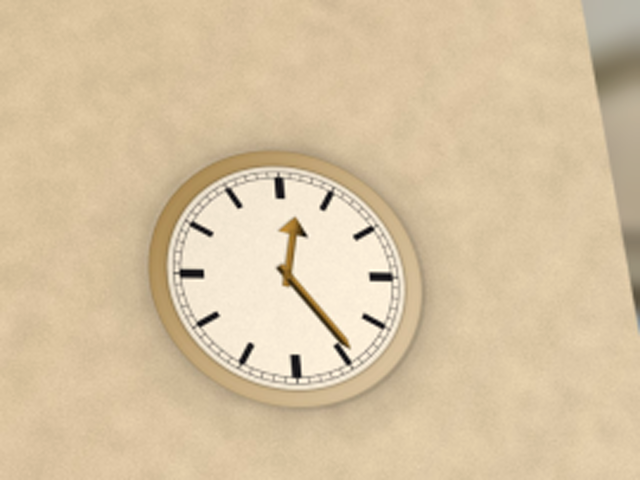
h=12 m=24
